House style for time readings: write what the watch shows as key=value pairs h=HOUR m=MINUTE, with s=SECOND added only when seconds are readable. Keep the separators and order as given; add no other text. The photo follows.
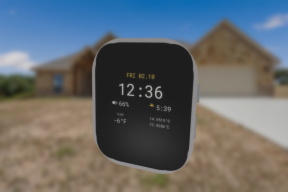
h=12 m=36
